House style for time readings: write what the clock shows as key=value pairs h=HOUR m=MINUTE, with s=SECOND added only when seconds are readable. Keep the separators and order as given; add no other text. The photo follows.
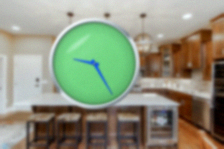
h=9 m=25
